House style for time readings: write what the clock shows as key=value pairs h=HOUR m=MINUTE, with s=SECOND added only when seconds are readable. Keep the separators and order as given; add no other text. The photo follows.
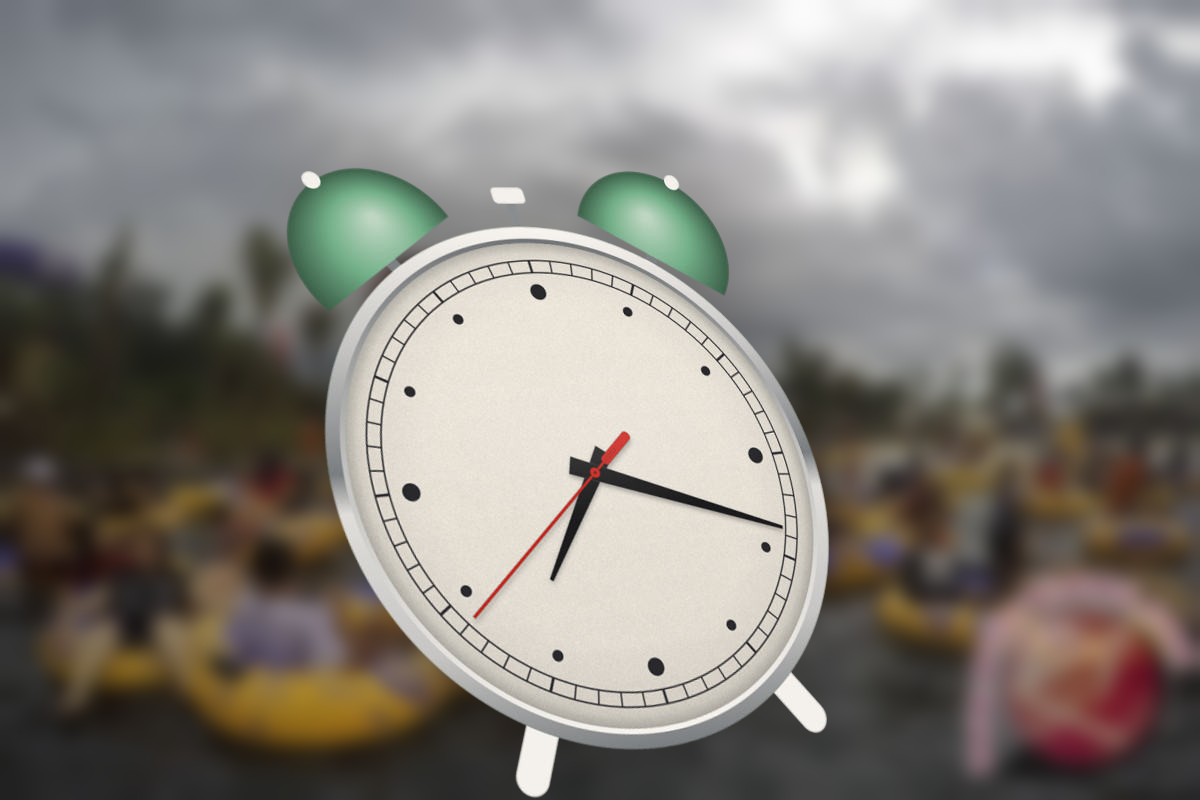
h=7 m=18 s=39
